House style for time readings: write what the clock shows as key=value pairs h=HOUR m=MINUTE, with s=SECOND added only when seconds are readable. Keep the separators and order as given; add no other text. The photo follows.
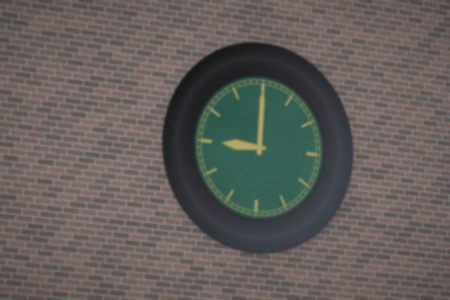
h=9 m=0
